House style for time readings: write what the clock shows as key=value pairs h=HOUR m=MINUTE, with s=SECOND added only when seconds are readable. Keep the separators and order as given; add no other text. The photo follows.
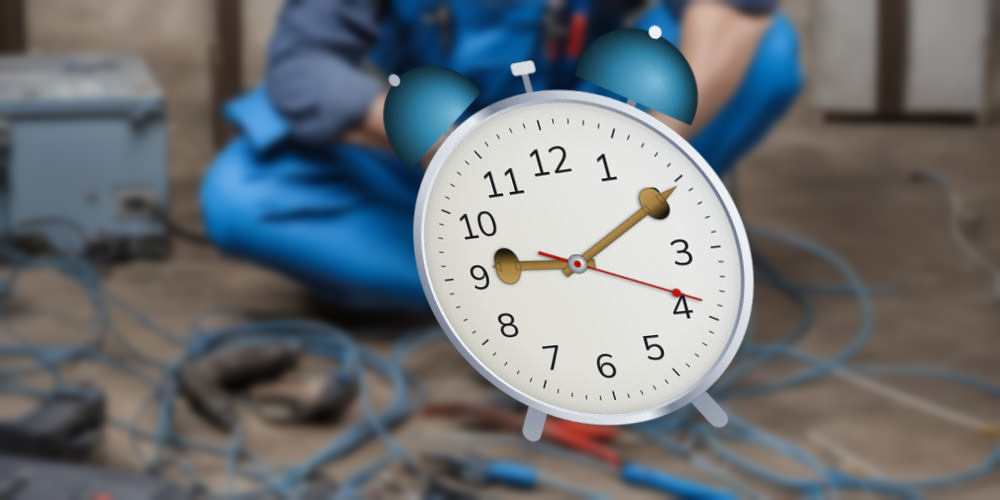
h=9 m=10 s=19
